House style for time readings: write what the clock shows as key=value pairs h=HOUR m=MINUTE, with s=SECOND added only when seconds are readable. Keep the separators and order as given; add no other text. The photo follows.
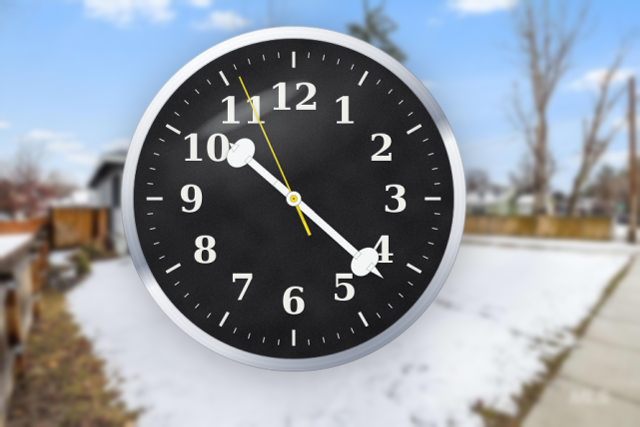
h=10 m=21 s=56
